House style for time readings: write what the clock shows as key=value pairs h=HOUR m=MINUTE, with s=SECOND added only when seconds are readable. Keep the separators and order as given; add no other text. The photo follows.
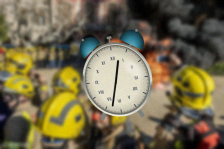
h=12 m=33
